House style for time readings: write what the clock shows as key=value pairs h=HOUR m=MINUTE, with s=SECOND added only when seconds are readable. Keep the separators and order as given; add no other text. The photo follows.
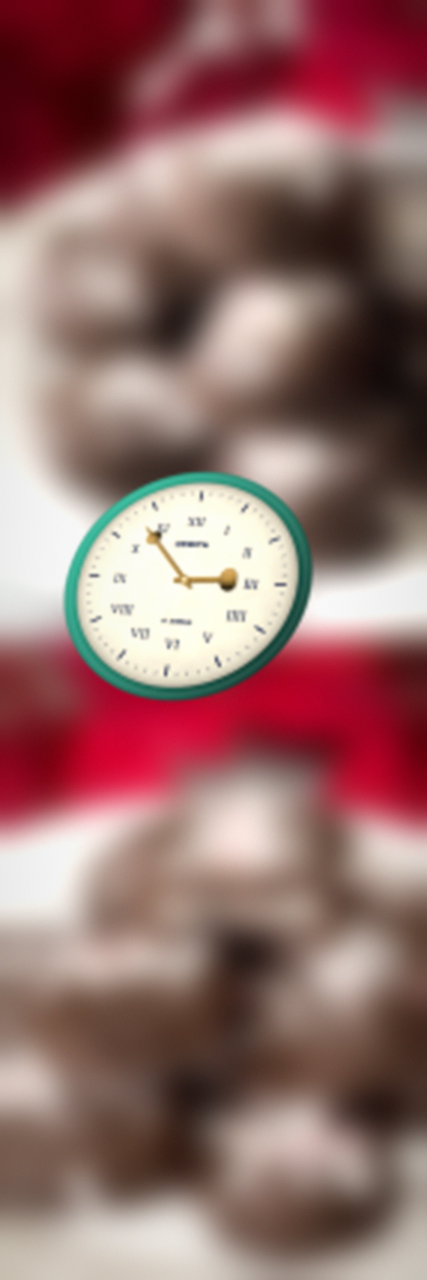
h=2 m=53
